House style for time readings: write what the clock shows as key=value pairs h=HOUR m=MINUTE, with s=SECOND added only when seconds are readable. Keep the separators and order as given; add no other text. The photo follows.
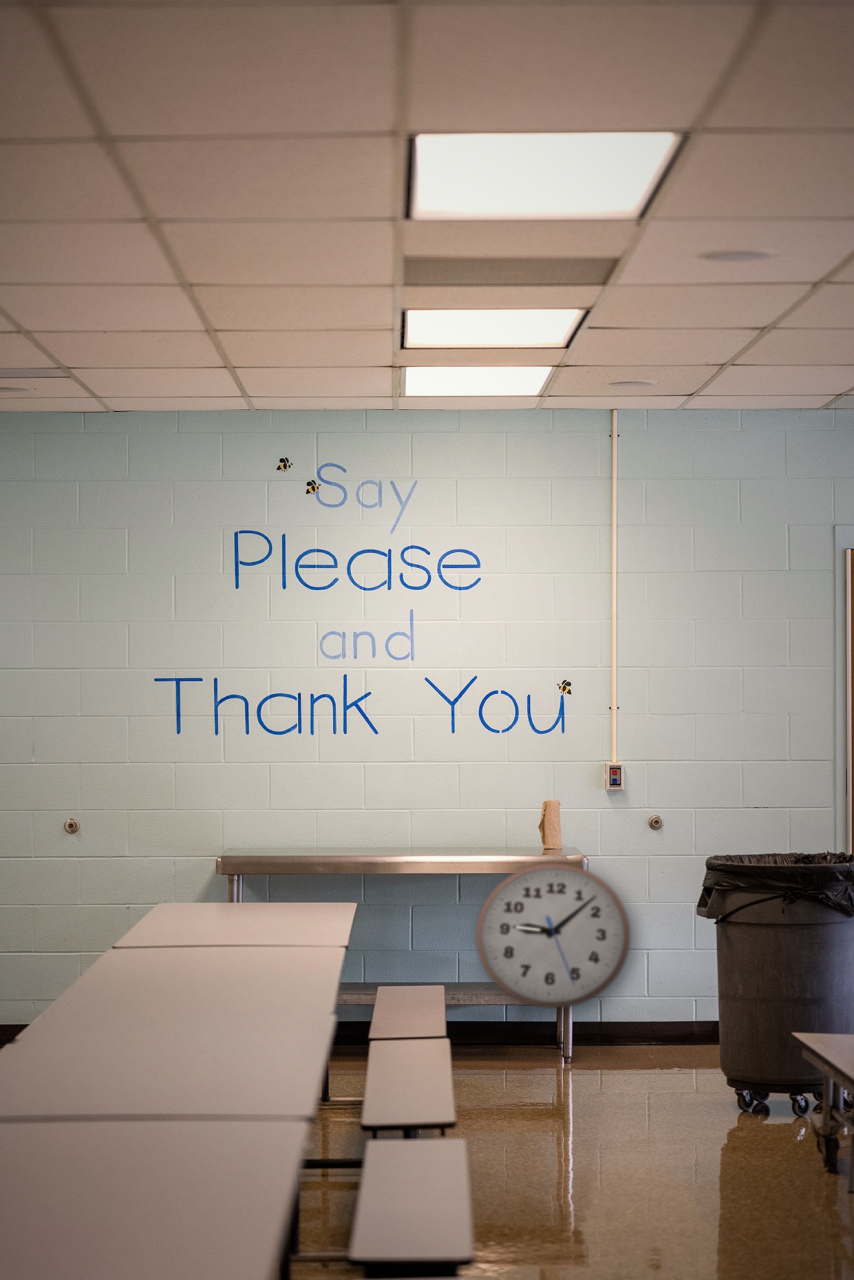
h=9 m=7 s=26
